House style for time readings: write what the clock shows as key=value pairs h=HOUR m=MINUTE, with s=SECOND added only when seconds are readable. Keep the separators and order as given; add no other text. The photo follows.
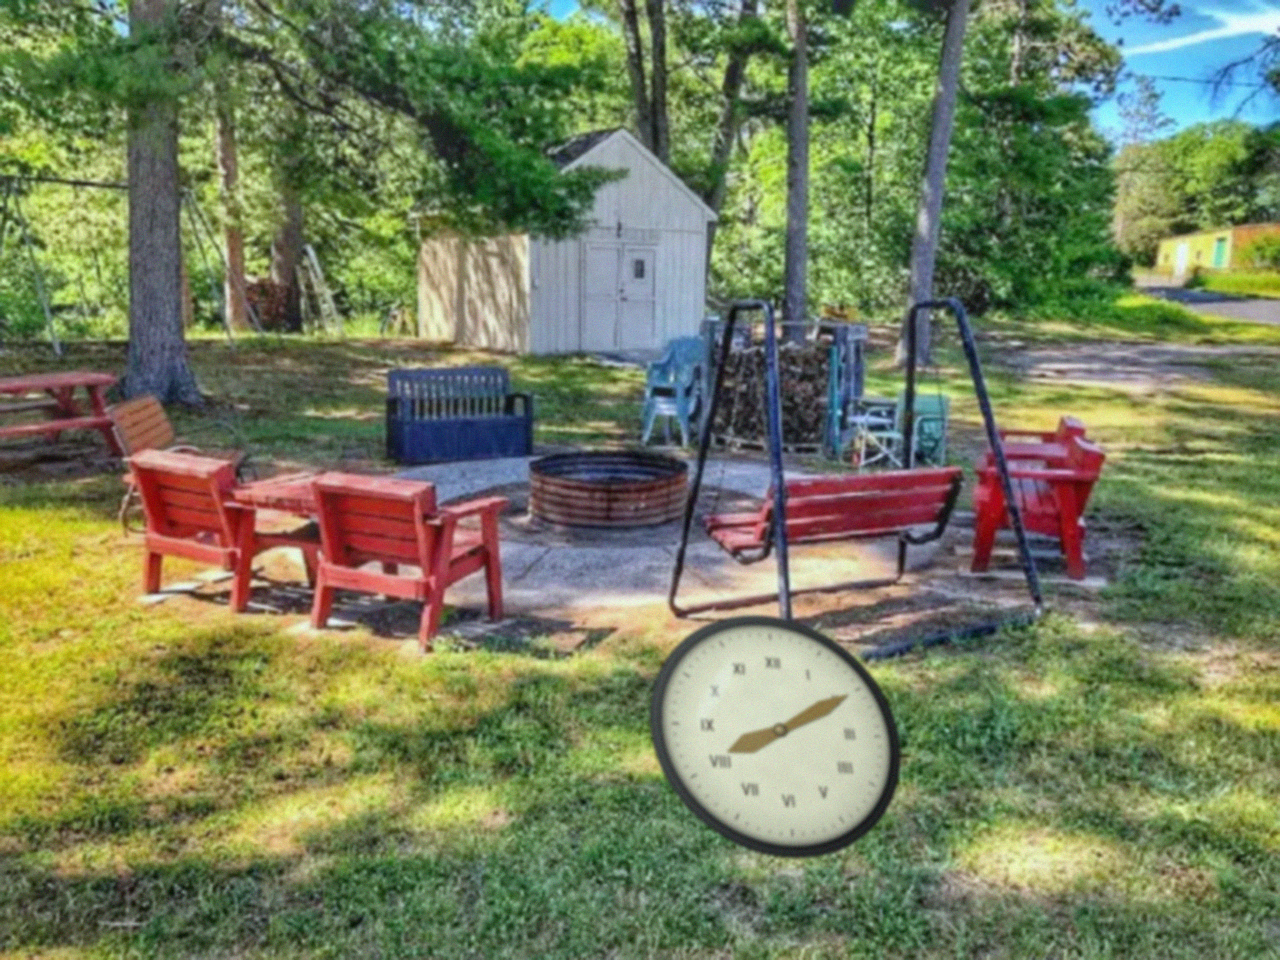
h=8 m=10
